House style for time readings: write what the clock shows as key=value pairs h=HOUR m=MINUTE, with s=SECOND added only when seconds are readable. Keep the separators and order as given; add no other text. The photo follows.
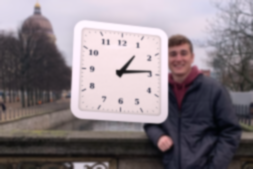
h=1 m=14
